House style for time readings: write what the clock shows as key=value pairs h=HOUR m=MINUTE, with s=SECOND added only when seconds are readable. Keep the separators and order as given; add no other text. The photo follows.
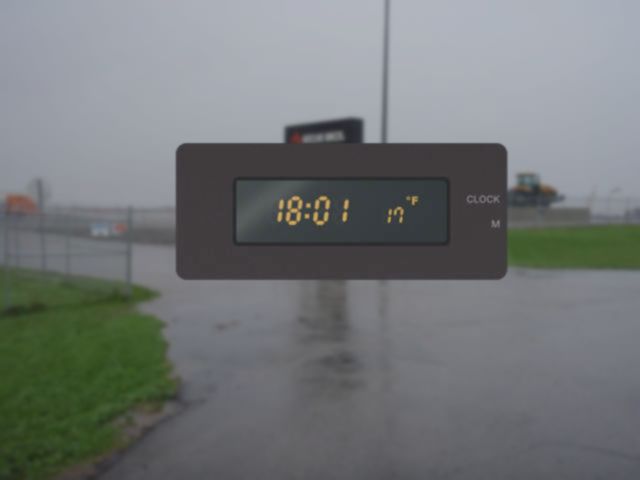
h=18 m=1
